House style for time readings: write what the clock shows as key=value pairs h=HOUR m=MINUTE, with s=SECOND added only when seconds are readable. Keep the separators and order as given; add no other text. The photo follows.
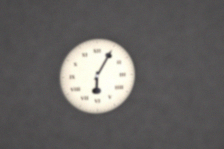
h=6 m=5
